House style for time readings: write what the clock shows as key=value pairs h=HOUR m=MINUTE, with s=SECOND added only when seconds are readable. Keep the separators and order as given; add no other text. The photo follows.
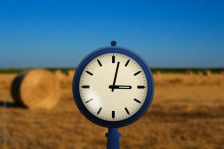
h=3 m=2
